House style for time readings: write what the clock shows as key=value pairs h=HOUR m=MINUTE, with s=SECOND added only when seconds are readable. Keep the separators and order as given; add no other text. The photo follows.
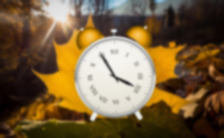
h=3 m=55
